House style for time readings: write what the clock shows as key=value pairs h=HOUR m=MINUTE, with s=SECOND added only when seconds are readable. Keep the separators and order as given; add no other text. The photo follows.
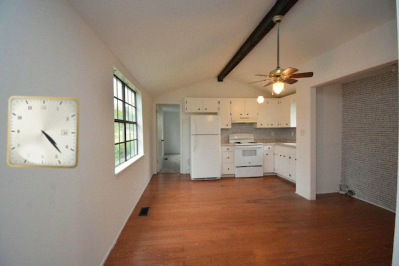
h=4 m=23
